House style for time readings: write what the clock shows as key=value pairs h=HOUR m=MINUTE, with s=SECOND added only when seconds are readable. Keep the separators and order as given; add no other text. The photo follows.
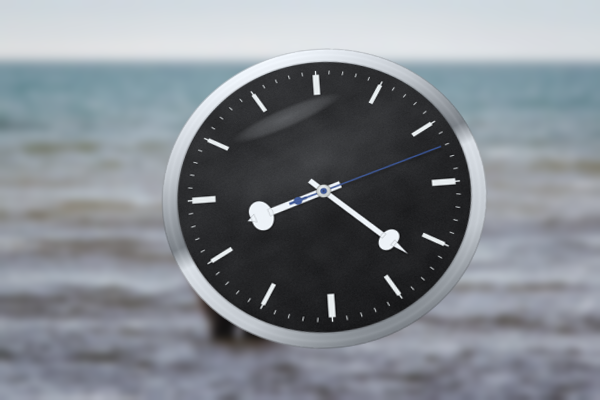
h=8 m=22 s=12
